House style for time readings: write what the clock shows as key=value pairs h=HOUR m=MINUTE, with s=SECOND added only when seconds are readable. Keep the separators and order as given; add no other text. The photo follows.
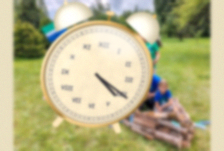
h=4 m=20
